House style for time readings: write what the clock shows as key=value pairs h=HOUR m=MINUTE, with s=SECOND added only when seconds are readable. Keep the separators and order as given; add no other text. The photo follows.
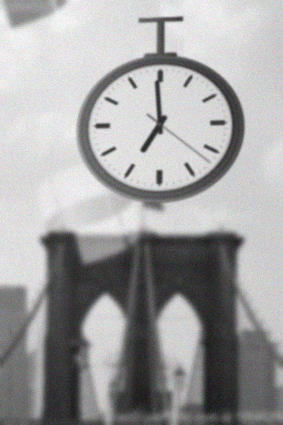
h=6 m=59 s=22
